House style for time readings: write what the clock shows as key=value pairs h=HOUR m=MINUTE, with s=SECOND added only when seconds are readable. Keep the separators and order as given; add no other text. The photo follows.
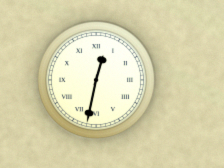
h=12 m=32
